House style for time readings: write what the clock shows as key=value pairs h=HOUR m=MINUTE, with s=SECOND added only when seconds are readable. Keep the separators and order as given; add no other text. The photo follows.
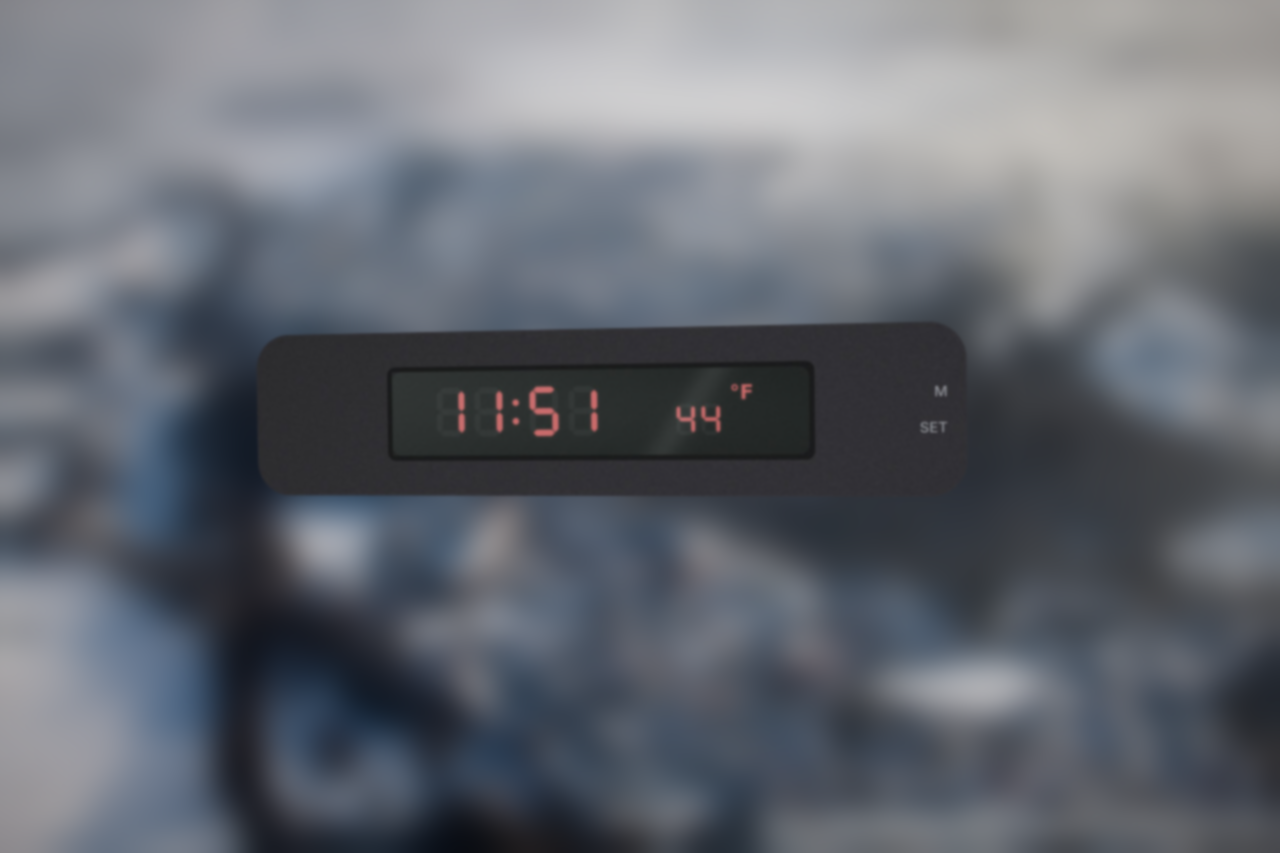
h=11 m=51
